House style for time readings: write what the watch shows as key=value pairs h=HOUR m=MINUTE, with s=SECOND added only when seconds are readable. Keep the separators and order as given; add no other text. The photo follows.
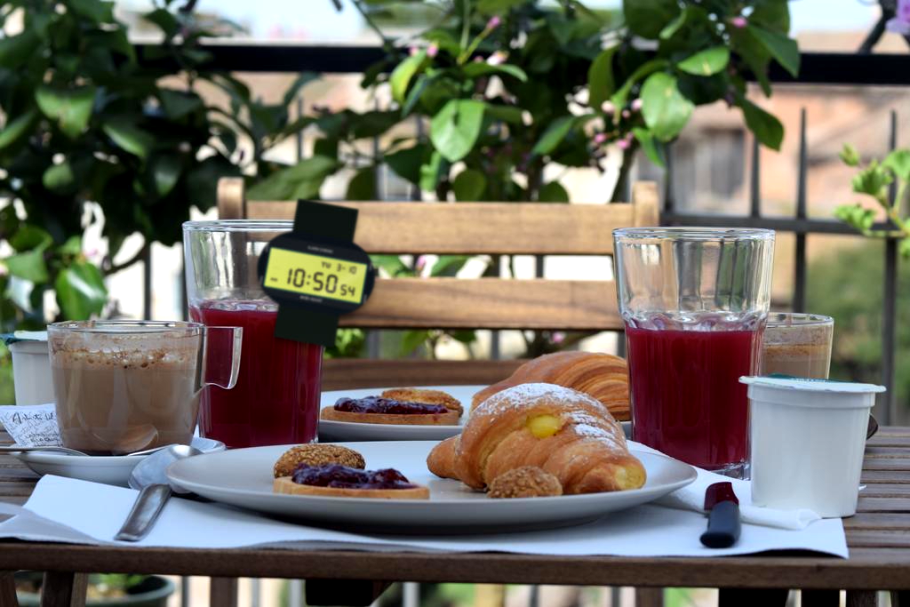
h=10 m=50
